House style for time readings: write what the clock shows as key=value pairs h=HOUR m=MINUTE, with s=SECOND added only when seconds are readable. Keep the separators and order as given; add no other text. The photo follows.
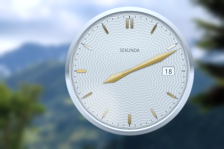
h=8 m=11
